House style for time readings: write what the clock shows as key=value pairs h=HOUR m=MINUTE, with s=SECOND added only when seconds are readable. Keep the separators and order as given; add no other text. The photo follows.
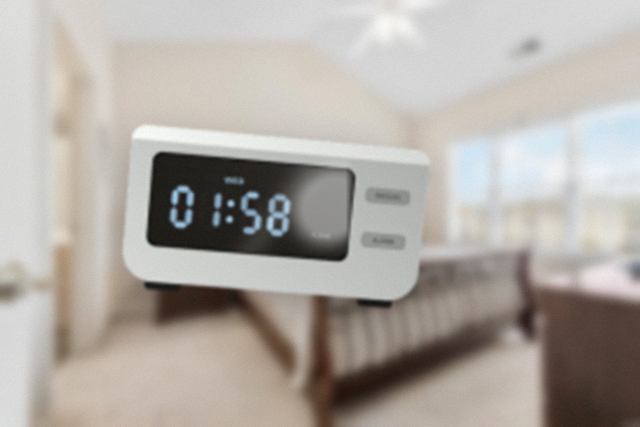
h=1 m=58
